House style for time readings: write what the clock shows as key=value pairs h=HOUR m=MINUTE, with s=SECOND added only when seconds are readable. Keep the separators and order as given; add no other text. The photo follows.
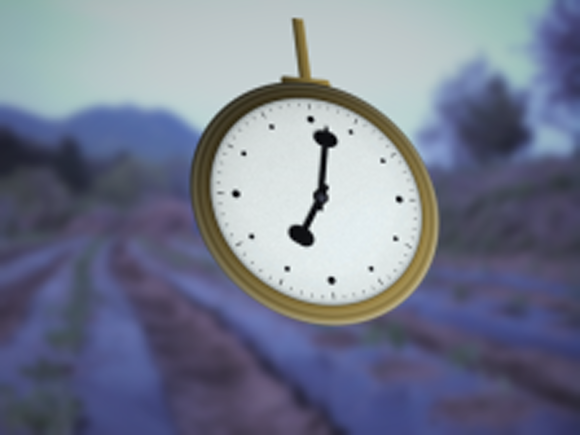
h=7 m=2
